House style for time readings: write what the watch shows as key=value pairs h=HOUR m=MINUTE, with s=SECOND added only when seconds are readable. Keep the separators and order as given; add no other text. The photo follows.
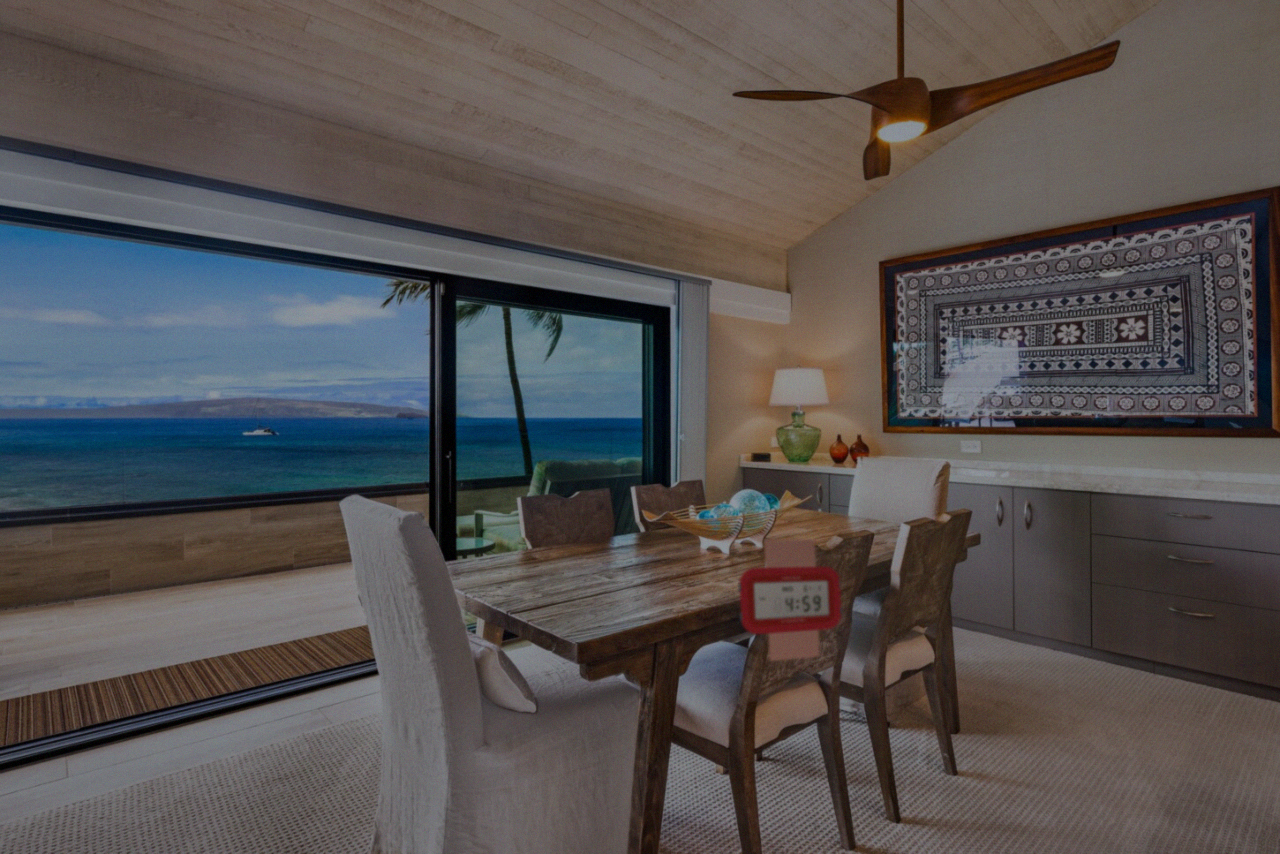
h=4 m=59
